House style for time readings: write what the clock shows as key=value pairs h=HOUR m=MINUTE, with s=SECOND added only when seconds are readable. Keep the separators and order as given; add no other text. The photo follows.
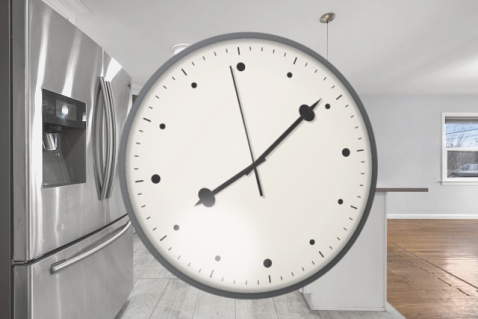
h=8 m=8 s=59
